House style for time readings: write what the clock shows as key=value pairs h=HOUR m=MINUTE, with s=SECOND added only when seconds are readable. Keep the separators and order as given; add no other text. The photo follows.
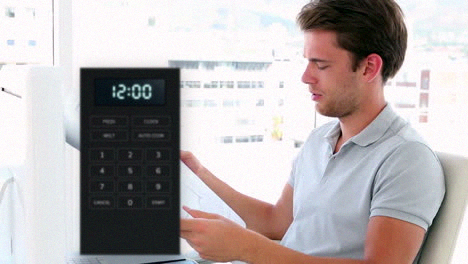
h=12 m=0
